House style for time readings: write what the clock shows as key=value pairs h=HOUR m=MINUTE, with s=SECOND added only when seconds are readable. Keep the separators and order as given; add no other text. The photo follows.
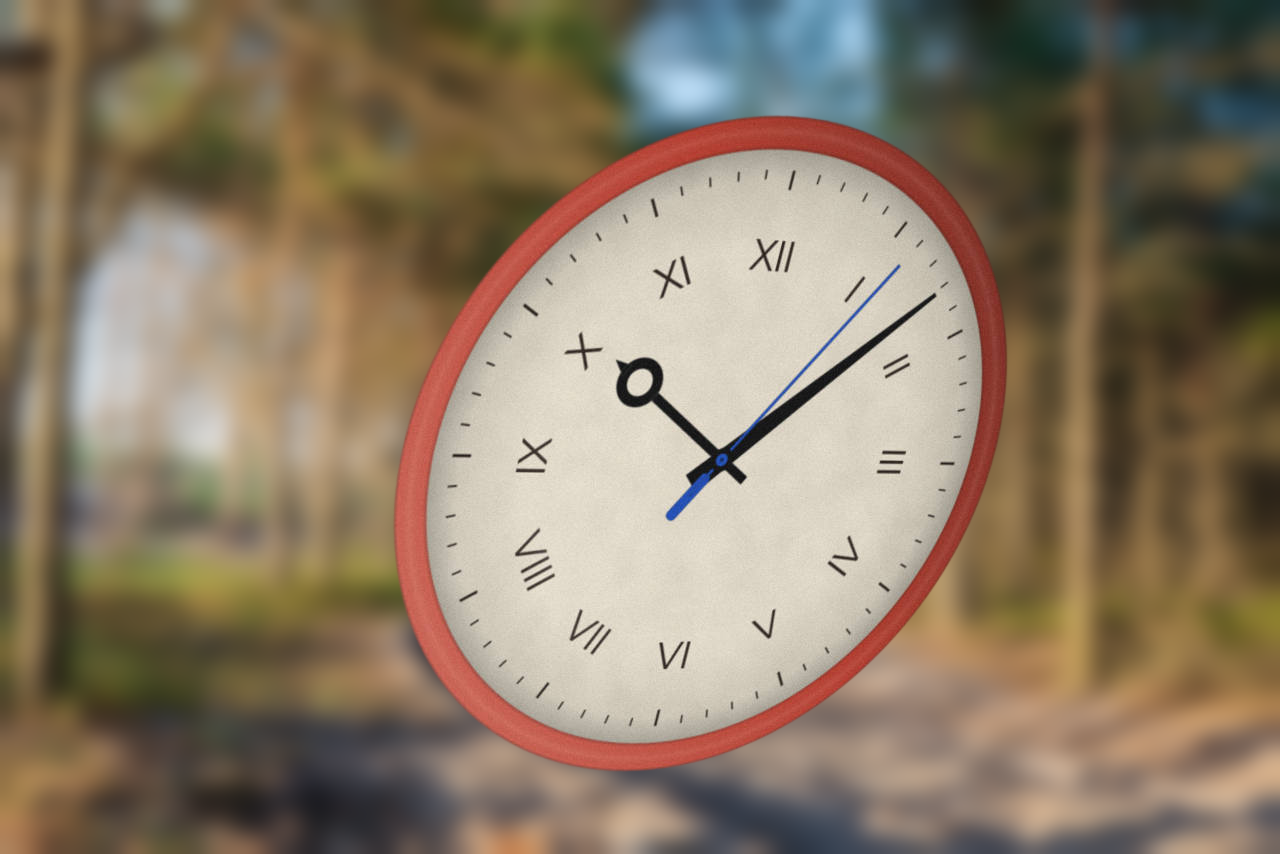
h=10 m=8 s=6
